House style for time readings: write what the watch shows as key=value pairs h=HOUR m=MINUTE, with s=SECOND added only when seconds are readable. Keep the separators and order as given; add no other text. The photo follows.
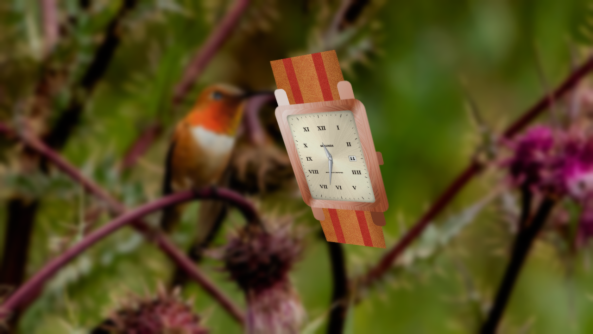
h=11 m=33
